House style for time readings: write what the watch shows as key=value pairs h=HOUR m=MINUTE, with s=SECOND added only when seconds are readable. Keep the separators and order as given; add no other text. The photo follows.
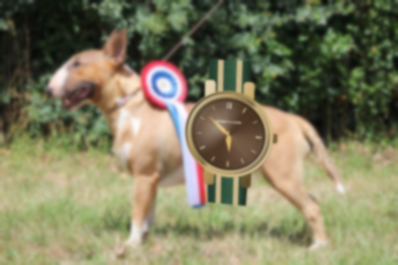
h=5 m=52
